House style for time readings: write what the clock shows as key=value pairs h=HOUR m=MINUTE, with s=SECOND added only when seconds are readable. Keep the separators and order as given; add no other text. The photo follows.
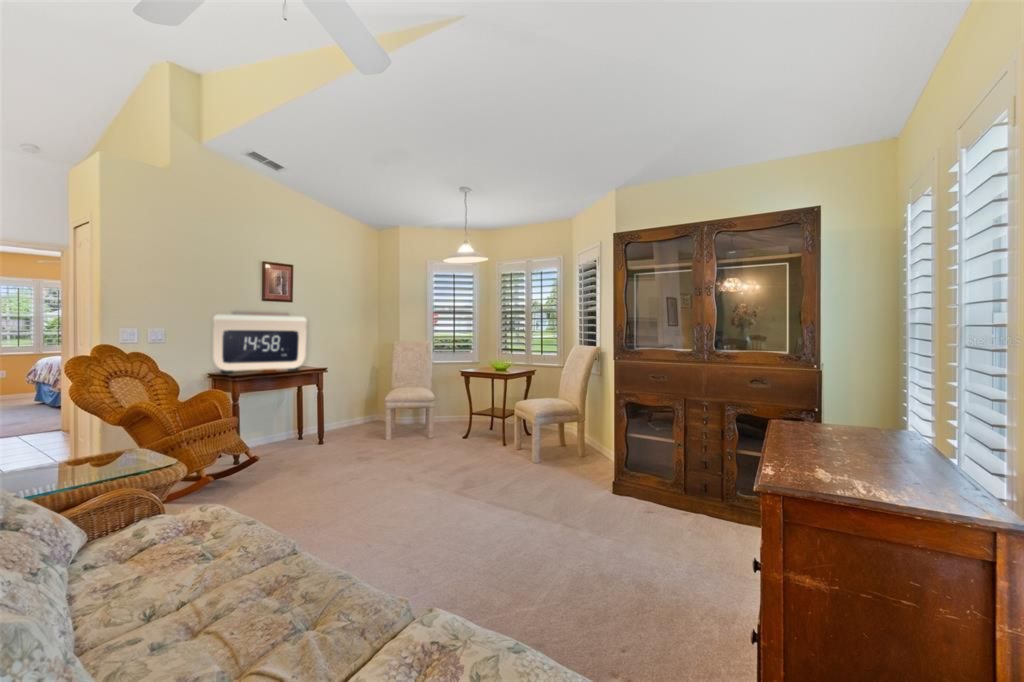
h=14 m=58
